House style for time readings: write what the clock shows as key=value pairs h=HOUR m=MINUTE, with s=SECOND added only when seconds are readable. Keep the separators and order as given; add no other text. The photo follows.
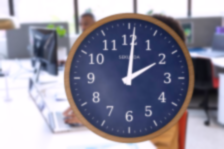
h=2 m=1
